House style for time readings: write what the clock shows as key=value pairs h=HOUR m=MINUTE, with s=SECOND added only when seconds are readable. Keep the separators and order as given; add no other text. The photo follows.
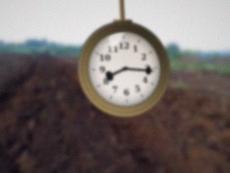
h=8 m=16
